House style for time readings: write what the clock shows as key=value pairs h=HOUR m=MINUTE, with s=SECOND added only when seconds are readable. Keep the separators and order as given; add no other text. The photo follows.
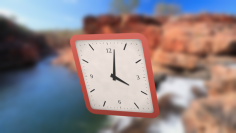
h=4 m=2
